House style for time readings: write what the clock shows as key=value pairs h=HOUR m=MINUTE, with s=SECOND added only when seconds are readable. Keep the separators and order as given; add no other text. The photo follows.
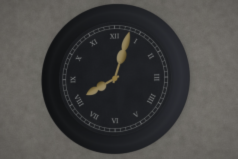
h=8 m=3
